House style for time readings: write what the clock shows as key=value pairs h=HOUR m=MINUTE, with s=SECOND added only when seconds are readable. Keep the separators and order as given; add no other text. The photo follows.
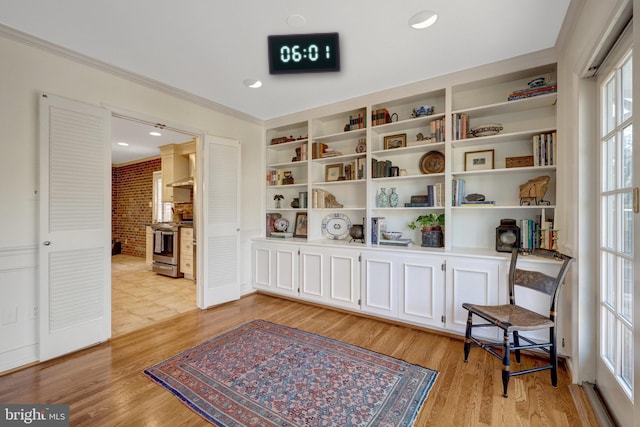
h=6 m=1
